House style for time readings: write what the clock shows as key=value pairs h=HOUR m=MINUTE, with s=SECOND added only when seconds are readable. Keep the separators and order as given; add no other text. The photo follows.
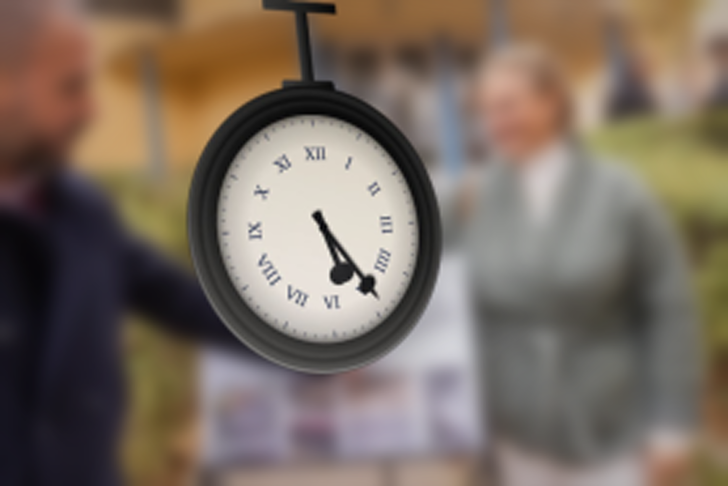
h=5 m=24
